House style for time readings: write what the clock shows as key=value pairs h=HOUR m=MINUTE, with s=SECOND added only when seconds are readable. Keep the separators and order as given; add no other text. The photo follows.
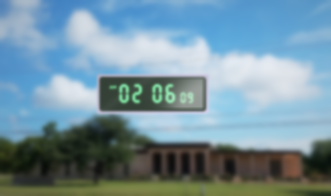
h=2 m=6
